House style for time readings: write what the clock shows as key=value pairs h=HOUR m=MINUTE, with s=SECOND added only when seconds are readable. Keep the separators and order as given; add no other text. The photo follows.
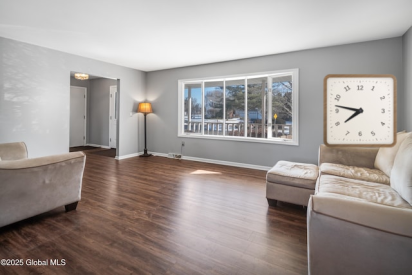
h=7 m=47
